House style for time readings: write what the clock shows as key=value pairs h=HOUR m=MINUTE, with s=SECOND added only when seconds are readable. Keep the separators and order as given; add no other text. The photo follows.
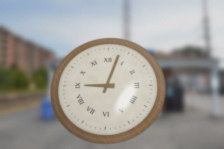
h=9 m=3
